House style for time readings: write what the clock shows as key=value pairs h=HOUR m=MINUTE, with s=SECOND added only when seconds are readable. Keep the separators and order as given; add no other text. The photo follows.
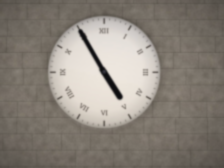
h=4 m=55
